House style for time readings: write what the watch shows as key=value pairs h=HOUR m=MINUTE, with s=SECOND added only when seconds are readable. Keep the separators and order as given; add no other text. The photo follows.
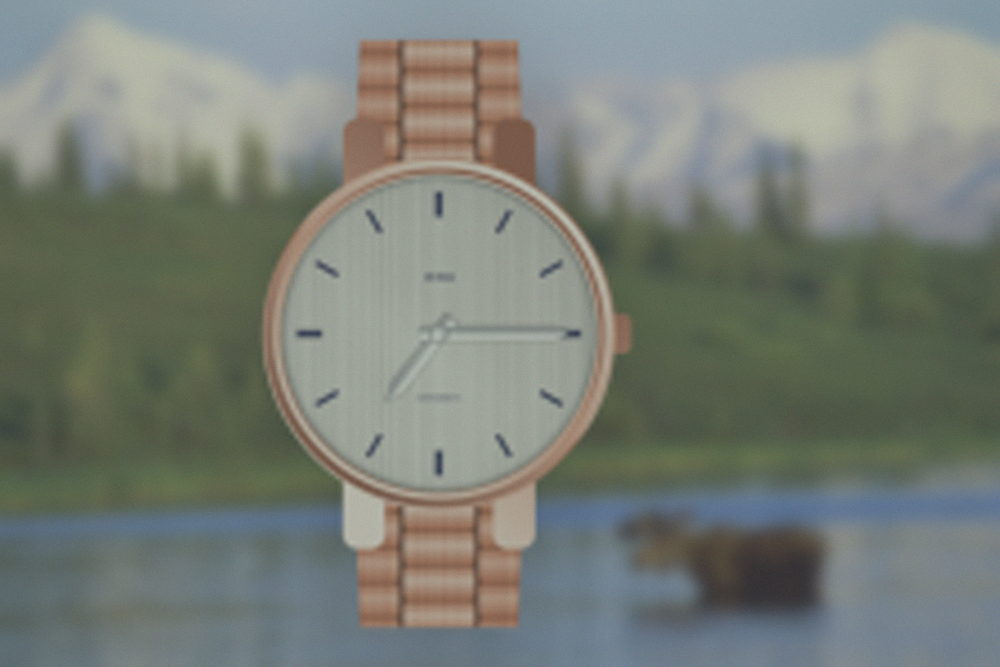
h=7 m=15
